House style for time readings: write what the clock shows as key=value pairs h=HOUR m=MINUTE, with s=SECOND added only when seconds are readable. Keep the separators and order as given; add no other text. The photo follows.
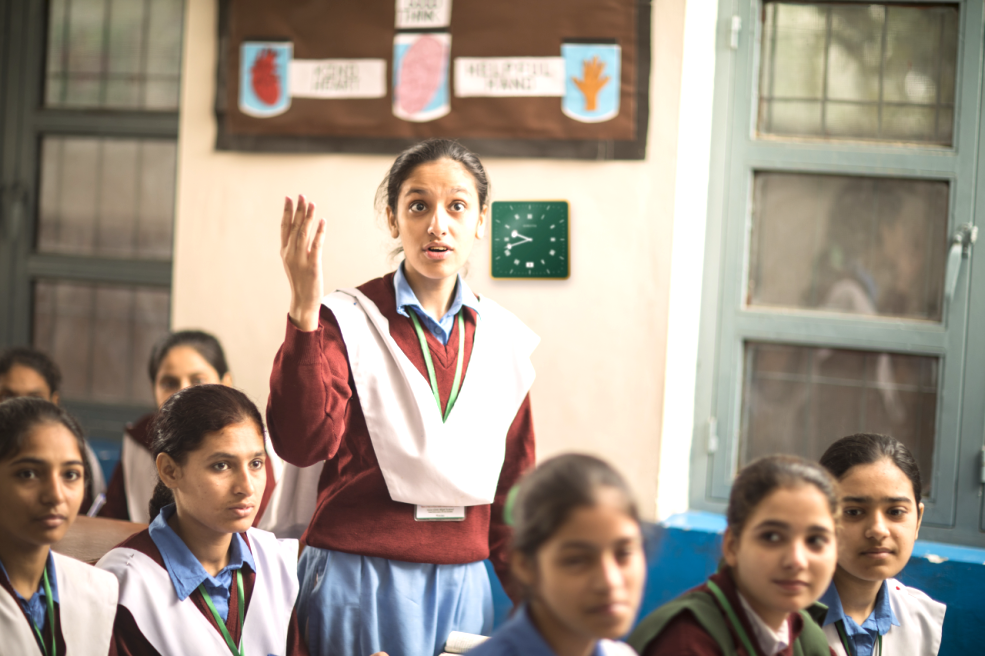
h=9 m=42
